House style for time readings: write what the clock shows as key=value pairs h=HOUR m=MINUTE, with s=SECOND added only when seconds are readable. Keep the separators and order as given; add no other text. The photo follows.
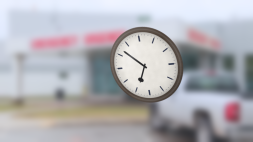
h=6 m=52
